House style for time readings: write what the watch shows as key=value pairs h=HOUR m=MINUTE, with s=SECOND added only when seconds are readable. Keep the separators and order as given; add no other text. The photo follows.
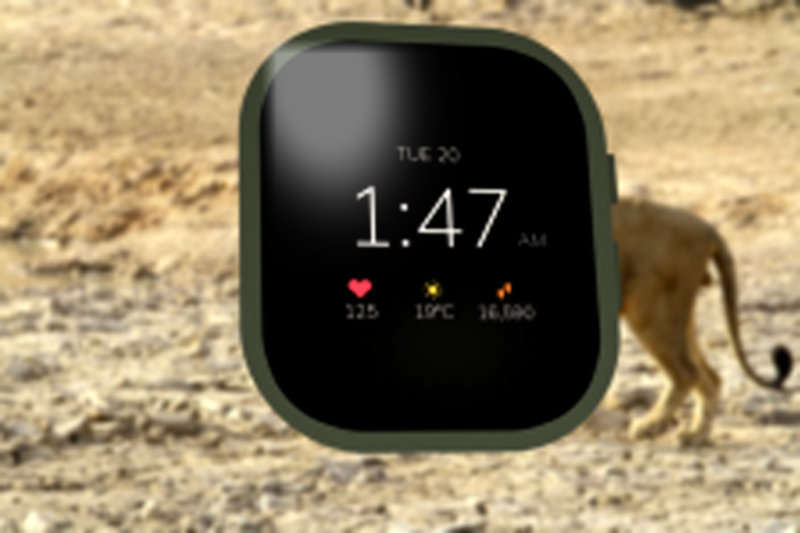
h=1 m=47
